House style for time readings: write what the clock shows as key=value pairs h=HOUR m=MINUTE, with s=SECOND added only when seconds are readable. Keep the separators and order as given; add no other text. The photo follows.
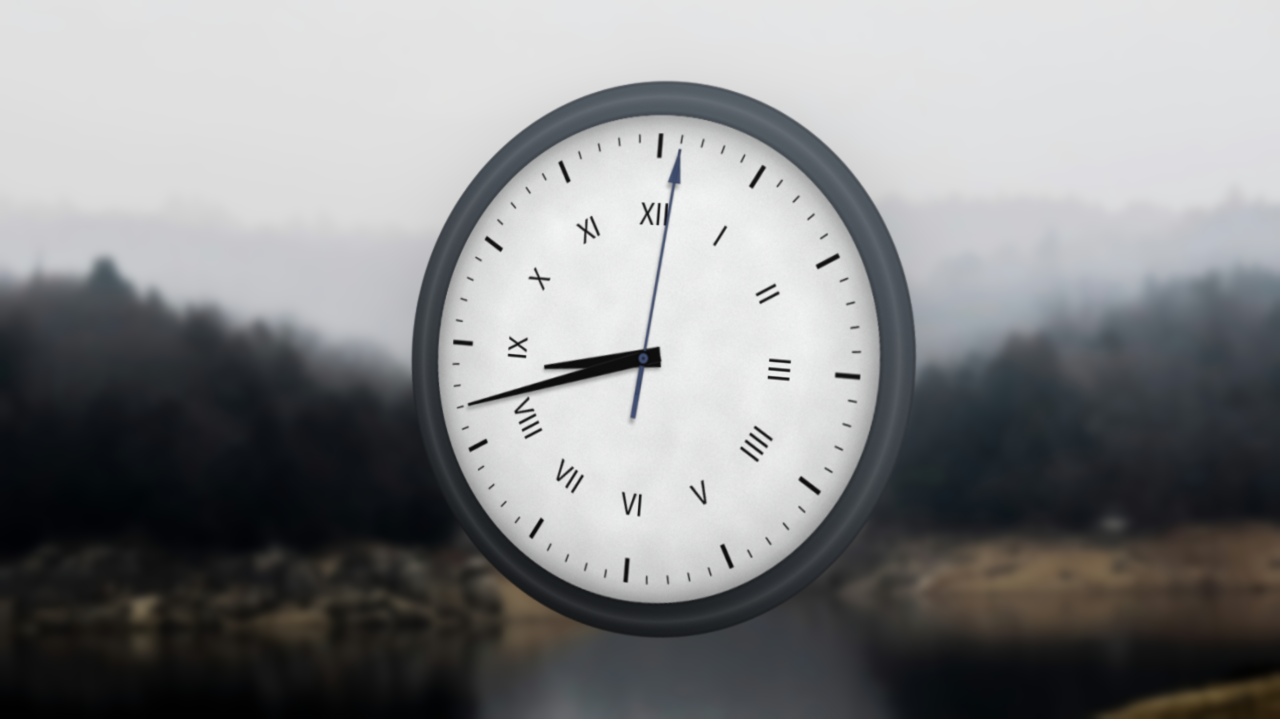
h=8 m=42 s=1
